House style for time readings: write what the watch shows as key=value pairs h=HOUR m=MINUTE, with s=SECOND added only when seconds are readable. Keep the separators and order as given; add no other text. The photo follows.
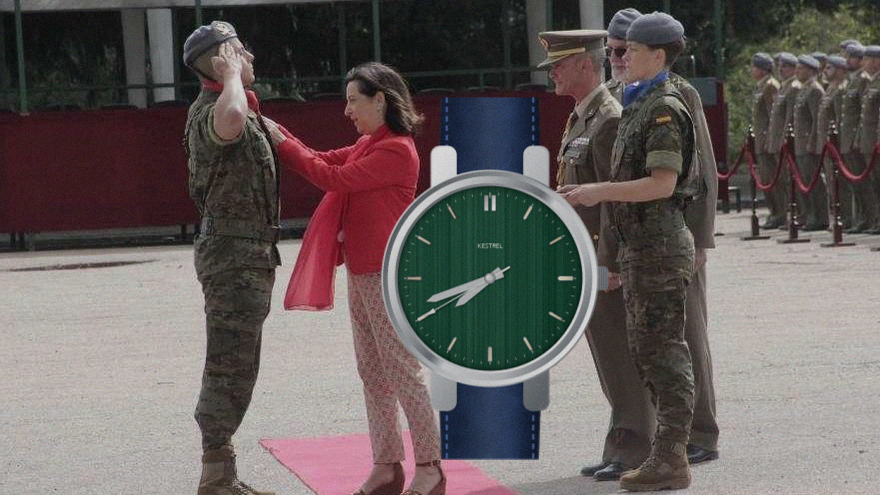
h=7 m=41 s=40
